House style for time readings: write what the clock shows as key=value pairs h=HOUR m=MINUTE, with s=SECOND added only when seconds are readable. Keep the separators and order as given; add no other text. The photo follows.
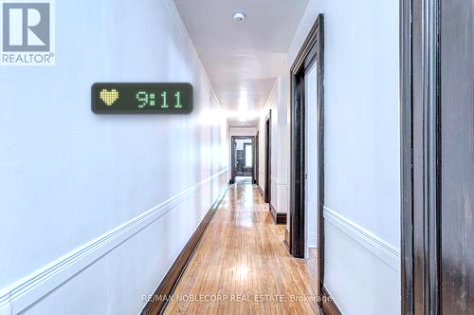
h=9 m=11
